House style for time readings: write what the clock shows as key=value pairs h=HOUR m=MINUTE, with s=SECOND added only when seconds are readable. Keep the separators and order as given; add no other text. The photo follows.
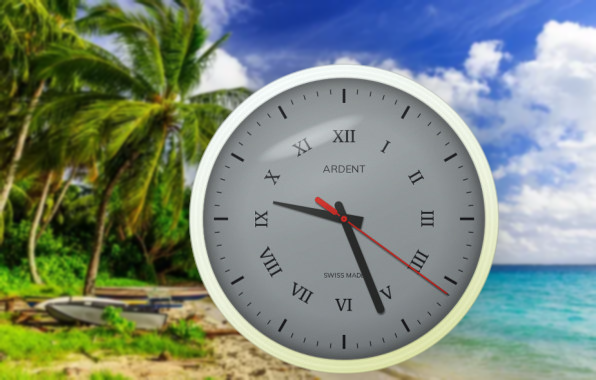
h=9 m=26 s=21
